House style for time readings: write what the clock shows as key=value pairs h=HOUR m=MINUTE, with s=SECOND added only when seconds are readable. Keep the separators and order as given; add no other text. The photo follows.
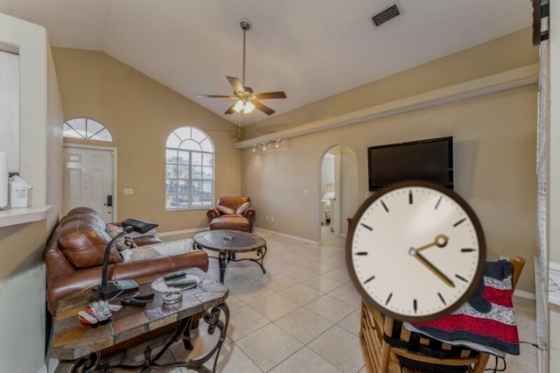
h=2 m=22
